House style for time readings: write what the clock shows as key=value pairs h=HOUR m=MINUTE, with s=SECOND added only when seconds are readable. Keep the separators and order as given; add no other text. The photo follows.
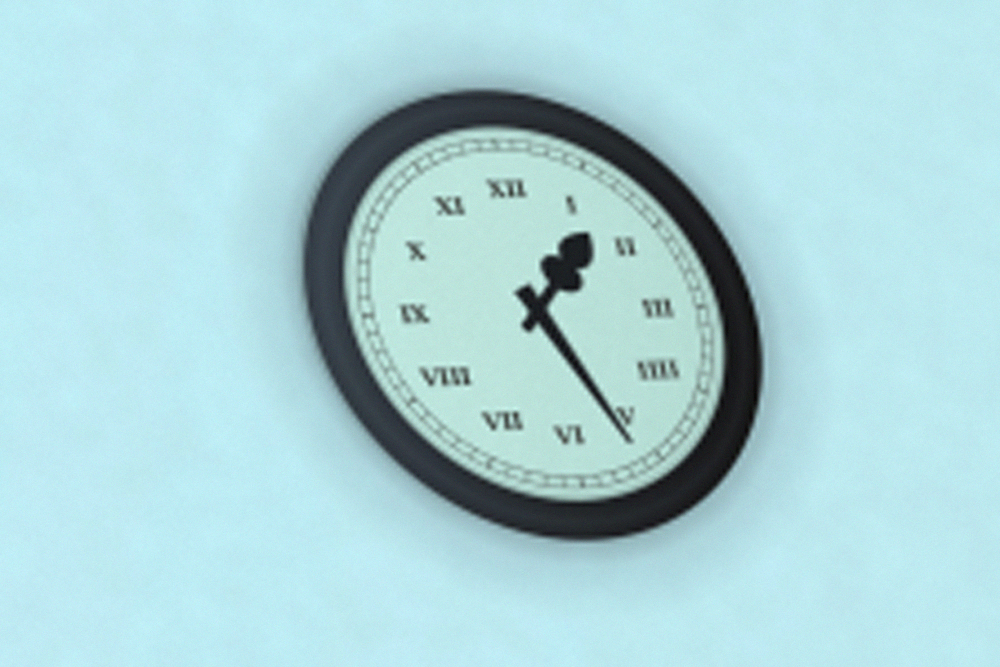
h=1 m=26
